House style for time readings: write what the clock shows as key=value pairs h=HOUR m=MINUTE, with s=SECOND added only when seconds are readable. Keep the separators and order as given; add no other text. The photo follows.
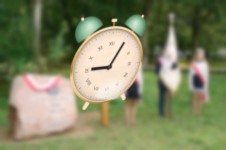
h=9 m=5
